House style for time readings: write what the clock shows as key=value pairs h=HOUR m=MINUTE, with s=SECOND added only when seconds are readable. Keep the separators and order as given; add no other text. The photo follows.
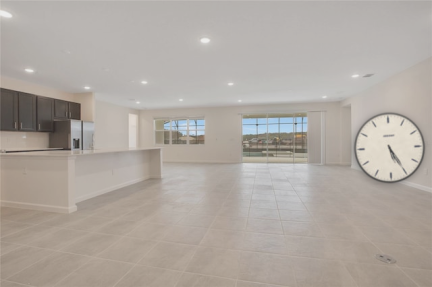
h=5 m=25
